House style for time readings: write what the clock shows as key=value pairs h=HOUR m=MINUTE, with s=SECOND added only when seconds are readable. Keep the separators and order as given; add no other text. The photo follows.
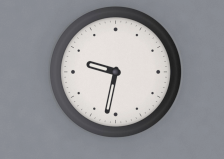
h=9 m=32
